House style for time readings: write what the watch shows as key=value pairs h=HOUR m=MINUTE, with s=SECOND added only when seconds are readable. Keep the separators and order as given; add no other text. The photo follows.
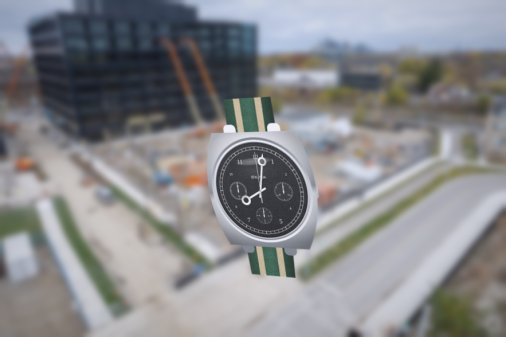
h=8 m=2
